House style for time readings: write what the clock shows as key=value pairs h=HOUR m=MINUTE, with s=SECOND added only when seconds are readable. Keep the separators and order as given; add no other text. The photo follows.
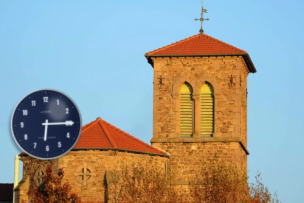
h=6 m=15
